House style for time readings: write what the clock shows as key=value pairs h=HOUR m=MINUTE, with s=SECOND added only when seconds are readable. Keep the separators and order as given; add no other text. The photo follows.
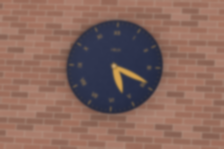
h=5 m=19
